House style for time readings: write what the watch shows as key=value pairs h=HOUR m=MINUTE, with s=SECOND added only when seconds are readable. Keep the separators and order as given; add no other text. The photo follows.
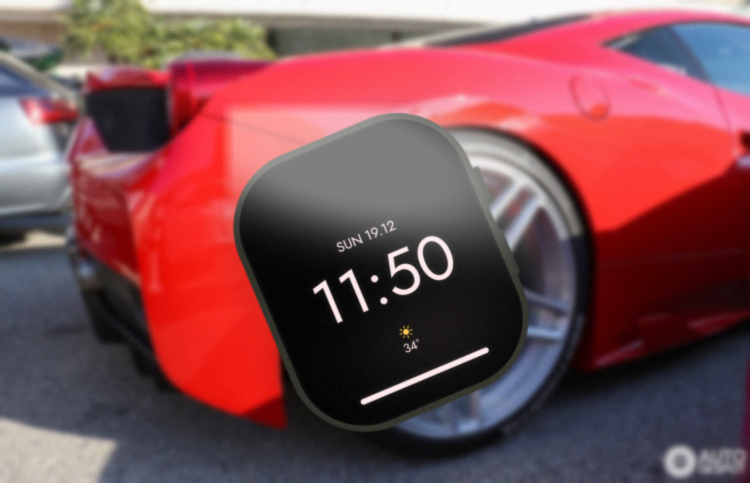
h=11 m=50
